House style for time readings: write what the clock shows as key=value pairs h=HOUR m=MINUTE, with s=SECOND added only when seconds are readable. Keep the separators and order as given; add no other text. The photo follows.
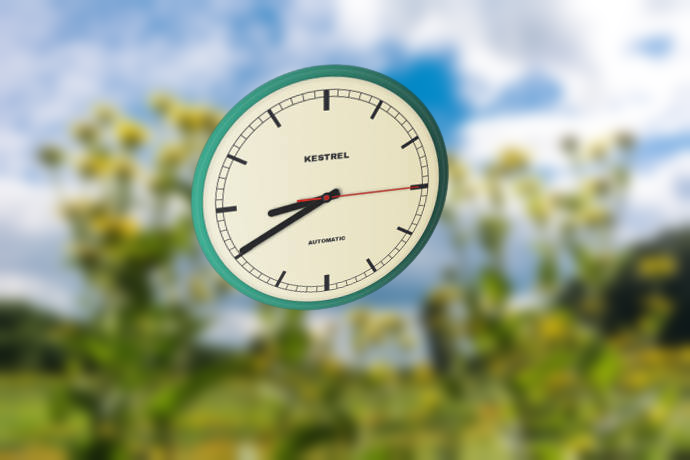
h=8 m=40 s=15
